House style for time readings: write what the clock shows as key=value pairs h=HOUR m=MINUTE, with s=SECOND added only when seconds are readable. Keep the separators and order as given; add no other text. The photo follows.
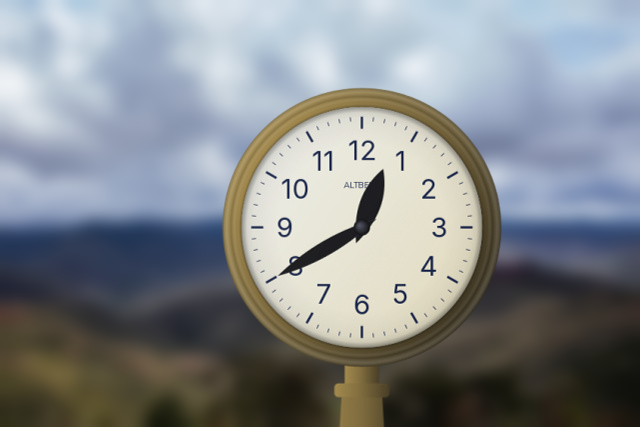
h=12 m=40
